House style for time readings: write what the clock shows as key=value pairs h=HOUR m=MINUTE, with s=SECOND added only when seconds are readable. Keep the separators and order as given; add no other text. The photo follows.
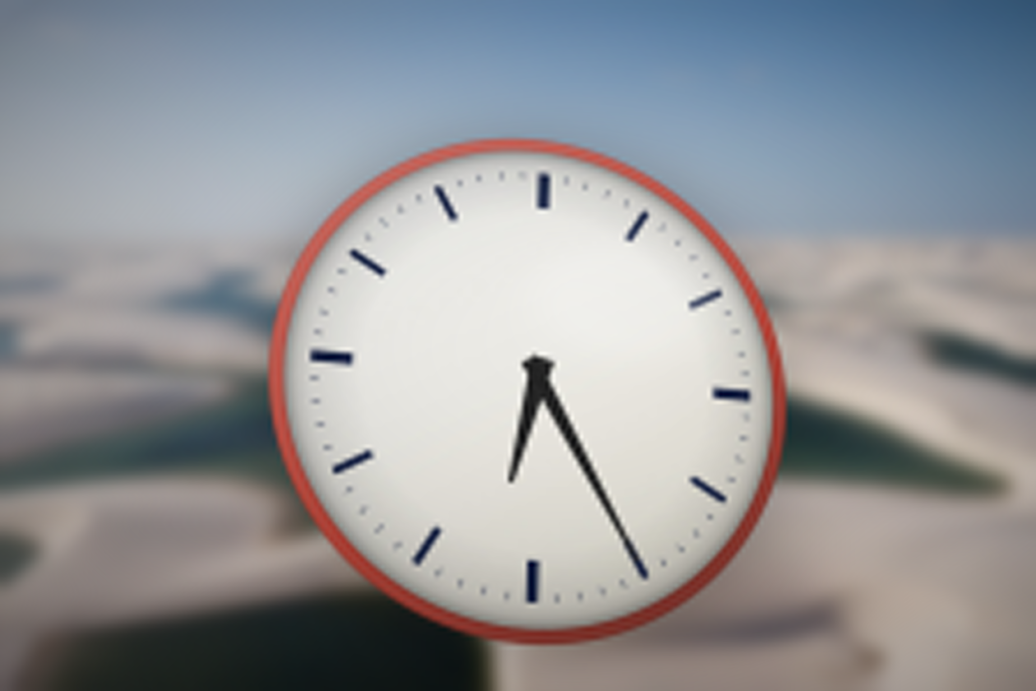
h=6 m=25
